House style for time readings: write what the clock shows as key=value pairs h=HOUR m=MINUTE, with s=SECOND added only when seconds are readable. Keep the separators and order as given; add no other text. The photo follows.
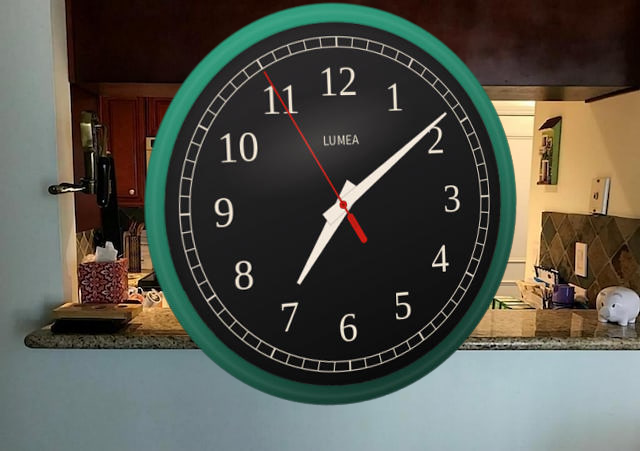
h=7 m=8 s=55
